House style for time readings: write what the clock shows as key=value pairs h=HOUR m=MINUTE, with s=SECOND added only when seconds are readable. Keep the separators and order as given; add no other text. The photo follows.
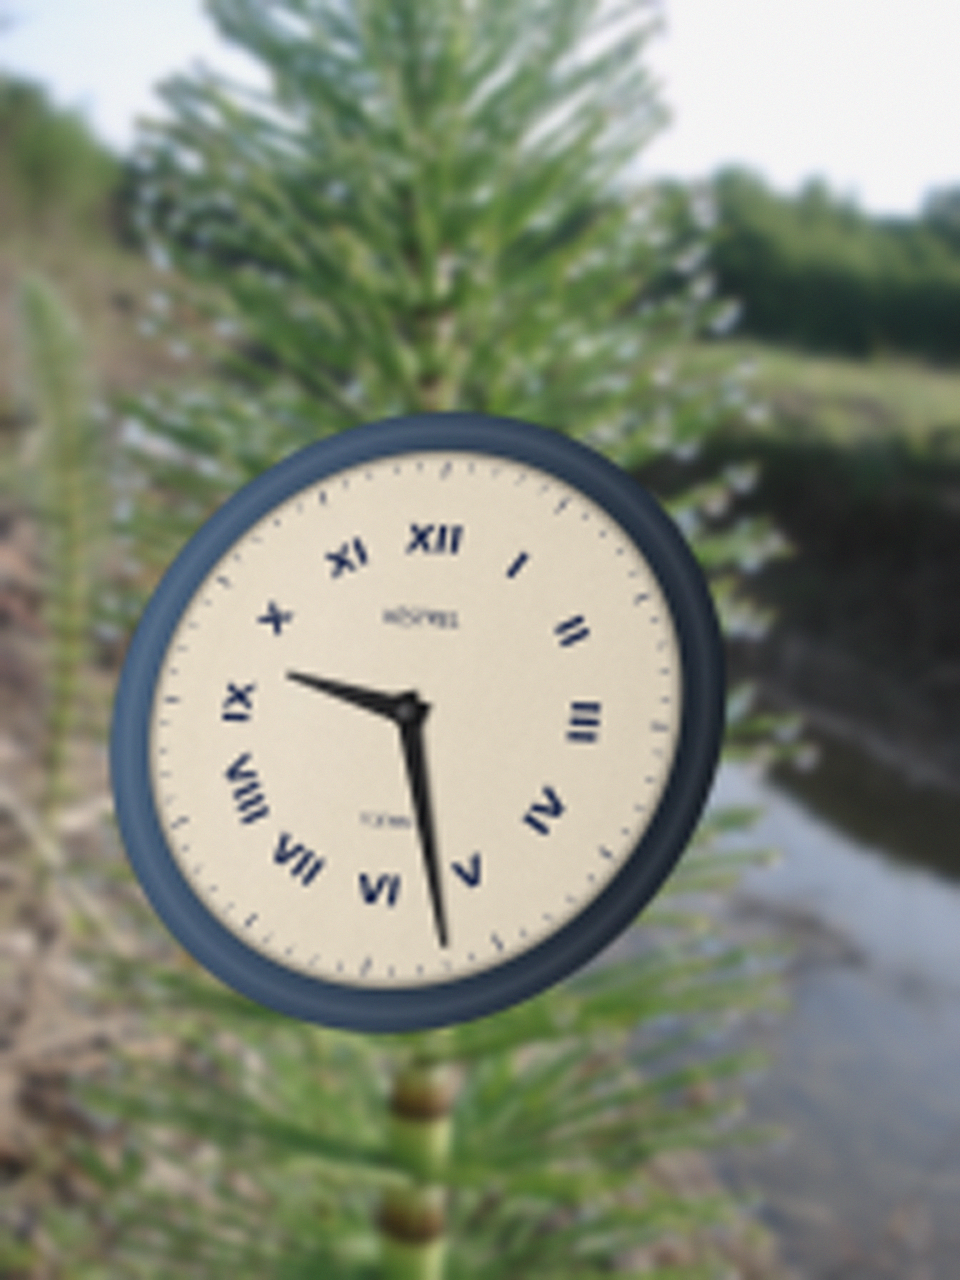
h=9 m=27
